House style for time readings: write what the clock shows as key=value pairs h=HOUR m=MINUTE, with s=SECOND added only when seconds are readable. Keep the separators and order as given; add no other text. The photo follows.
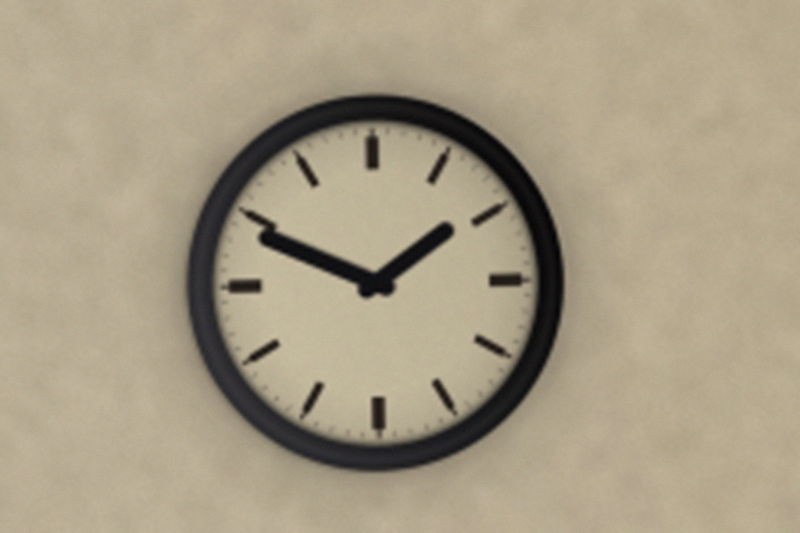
h=1 m=49
